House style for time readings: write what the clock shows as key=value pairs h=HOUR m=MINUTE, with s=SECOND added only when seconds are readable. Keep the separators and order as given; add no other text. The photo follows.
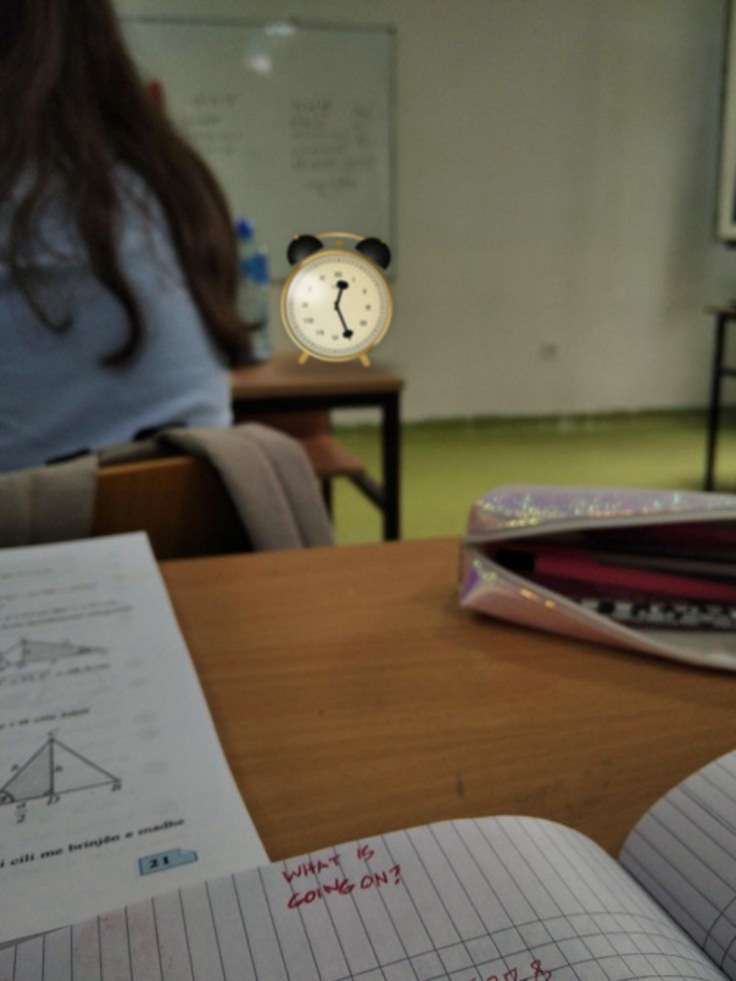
h=12 m=26
